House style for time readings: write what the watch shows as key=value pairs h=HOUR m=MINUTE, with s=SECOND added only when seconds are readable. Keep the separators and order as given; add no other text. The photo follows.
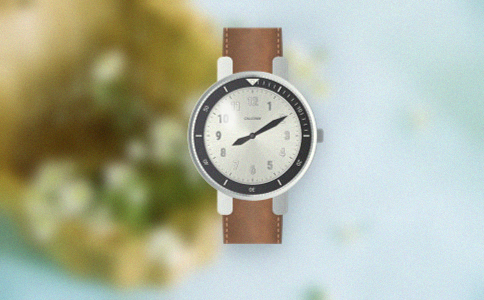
h=8 m=10
